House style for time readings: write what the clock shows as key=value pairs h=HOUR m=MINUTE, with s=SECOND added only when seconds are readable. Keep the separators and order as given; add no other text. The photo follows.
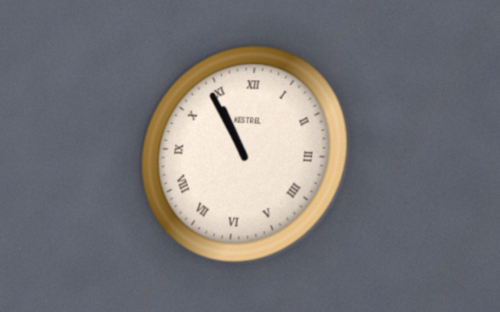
h=10 m=54
